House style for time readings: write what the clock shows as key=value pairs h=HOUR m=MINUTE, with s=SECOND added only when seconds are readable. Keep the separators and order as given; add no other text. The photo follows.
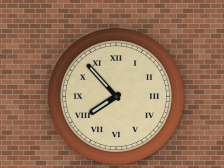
h=7 m=53
